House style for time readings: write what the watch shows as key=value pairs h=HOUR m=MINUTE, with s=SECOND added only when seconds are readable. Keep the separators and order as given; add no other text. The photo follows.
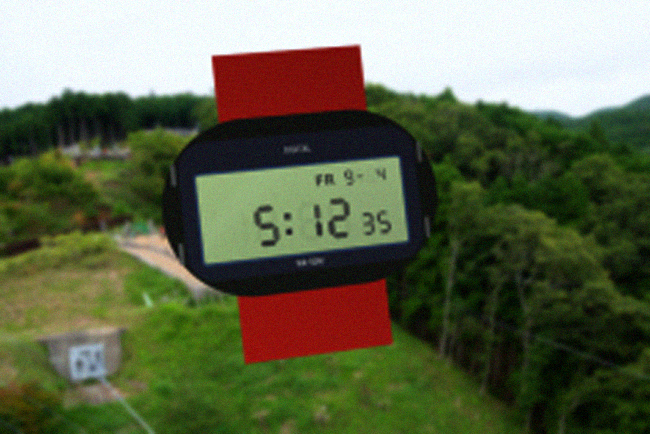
h=5 m=12 s=35
